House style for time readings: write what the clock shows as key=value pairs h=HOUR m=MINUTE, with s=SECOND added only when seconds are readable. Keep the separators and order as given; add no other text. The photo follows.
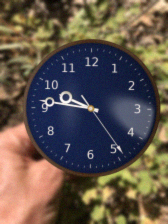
h=9 m=46 s=24
